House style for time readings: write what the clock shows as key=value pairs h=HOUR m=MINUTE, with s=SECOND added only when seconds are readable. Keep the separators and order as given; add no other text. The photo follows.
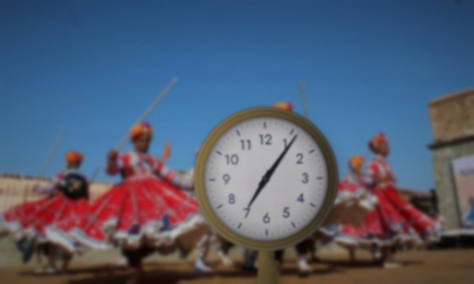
h=7 m=6
